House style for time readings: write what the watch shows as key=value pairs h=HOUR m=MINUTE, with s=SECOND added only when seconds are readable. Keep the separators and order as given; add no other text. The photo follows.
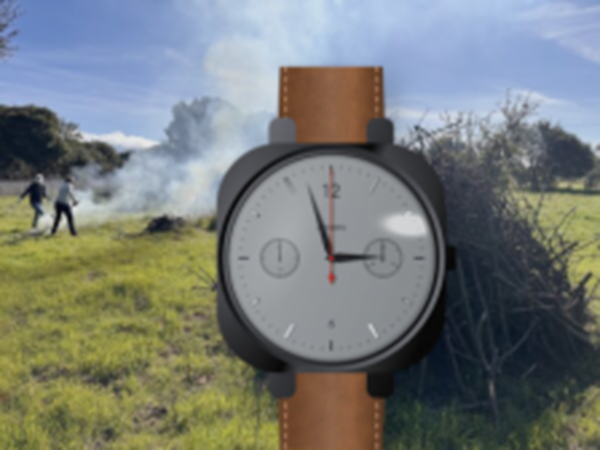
h=2 m=57
